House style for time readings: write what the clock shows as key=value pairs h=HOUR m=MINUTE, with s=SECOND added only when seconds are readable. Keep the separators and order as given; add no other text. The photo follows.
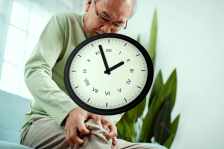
h=1 m=57
